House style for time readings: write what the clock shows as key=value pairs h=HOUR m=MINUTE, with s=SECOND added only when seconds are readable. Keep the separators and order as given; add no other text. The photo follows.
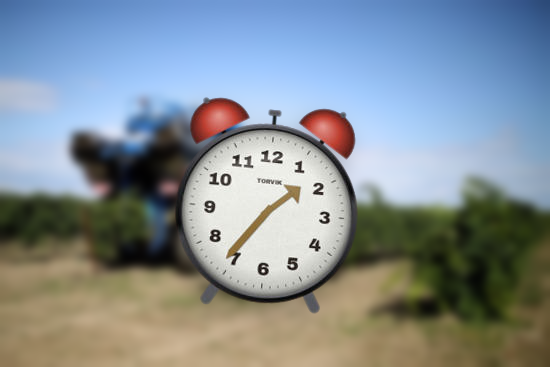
h=1 m=36
